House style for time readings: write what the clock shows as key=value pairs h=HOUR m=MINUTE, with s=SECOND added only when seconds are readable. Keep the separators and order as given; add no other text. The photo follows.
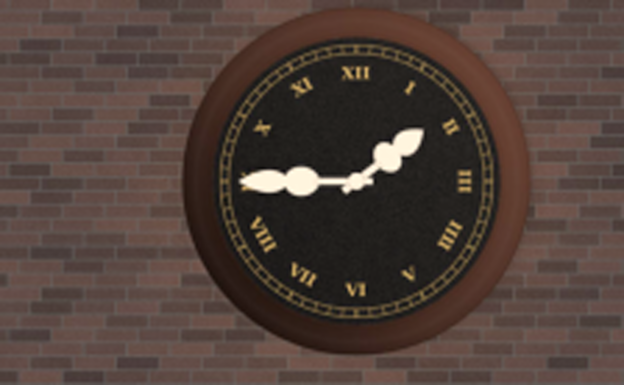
h=1 m=45
